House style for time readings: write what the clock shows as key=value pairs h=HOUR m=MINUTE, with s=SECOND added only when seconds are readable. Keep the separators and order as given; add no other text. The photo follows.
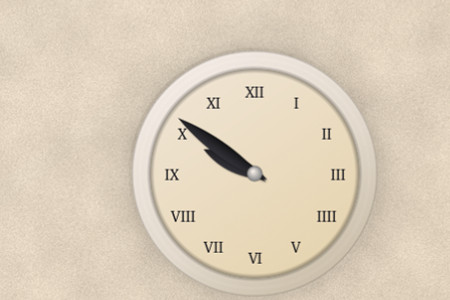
h=9 m=51
